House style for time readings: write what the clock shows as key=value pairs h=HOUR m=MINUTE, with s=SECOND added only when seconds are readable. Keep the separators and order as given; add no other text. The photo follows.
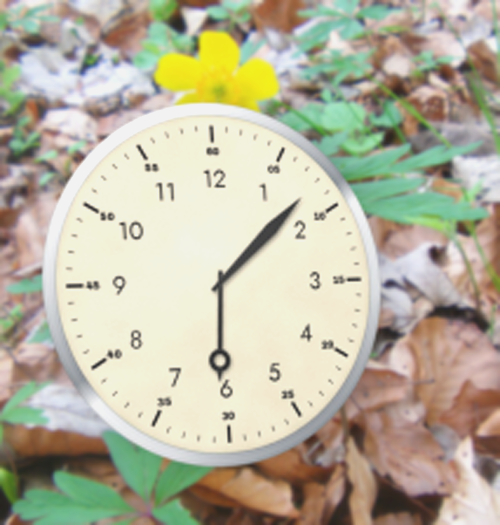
h=6 m=8
